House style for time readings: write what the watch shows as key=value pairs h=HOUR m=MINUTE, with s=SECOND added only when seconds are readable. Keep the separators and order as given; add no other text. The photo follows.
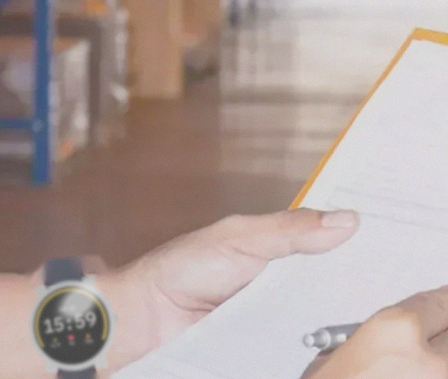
h=15 m=59
